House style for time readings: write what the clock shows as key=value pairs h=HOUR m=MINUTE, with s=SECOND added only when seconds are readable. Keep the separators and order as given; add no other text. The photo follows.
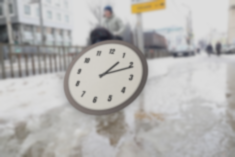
h=1 m=11
